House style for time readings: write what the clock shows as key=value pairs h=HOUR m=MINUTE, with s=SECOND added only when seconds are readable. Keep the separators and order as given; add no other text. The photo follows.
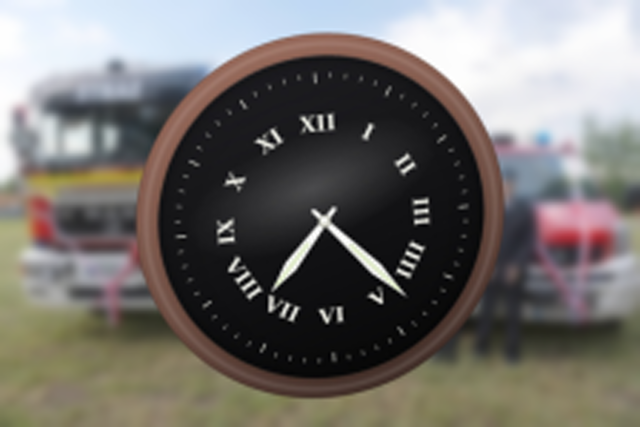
h=7 m=23
